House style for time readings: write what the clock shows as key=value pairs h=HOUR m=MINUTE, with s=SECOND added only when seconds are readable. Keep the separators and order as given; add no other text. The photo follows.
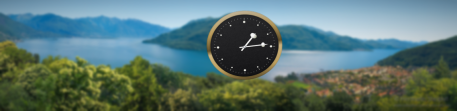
h=1 m=14
